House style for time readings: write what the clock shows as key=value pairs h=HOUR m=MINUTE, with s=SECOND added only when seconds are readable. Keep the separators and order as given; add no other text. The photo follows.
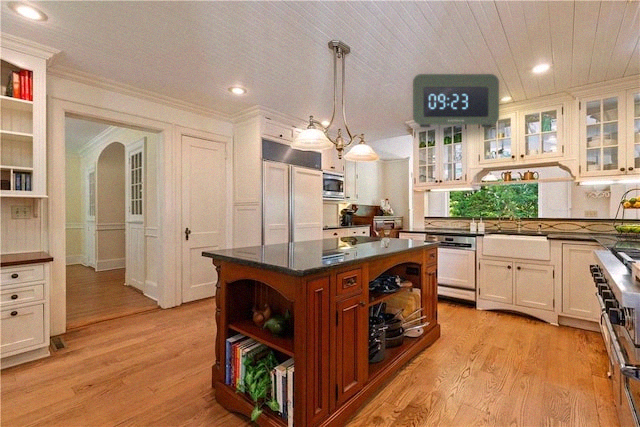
h=9 m=23
